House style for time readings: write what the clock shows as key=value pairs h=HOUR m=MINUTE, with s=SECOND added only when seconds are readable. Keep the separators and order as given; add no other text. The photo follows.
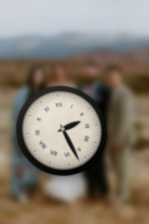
h=2 m=27
